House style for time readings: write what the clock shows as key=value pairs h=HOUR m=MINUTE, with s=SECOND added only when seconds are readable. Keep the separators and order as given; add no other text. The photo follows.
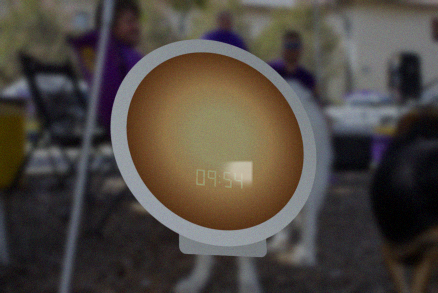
h=9 m=54
